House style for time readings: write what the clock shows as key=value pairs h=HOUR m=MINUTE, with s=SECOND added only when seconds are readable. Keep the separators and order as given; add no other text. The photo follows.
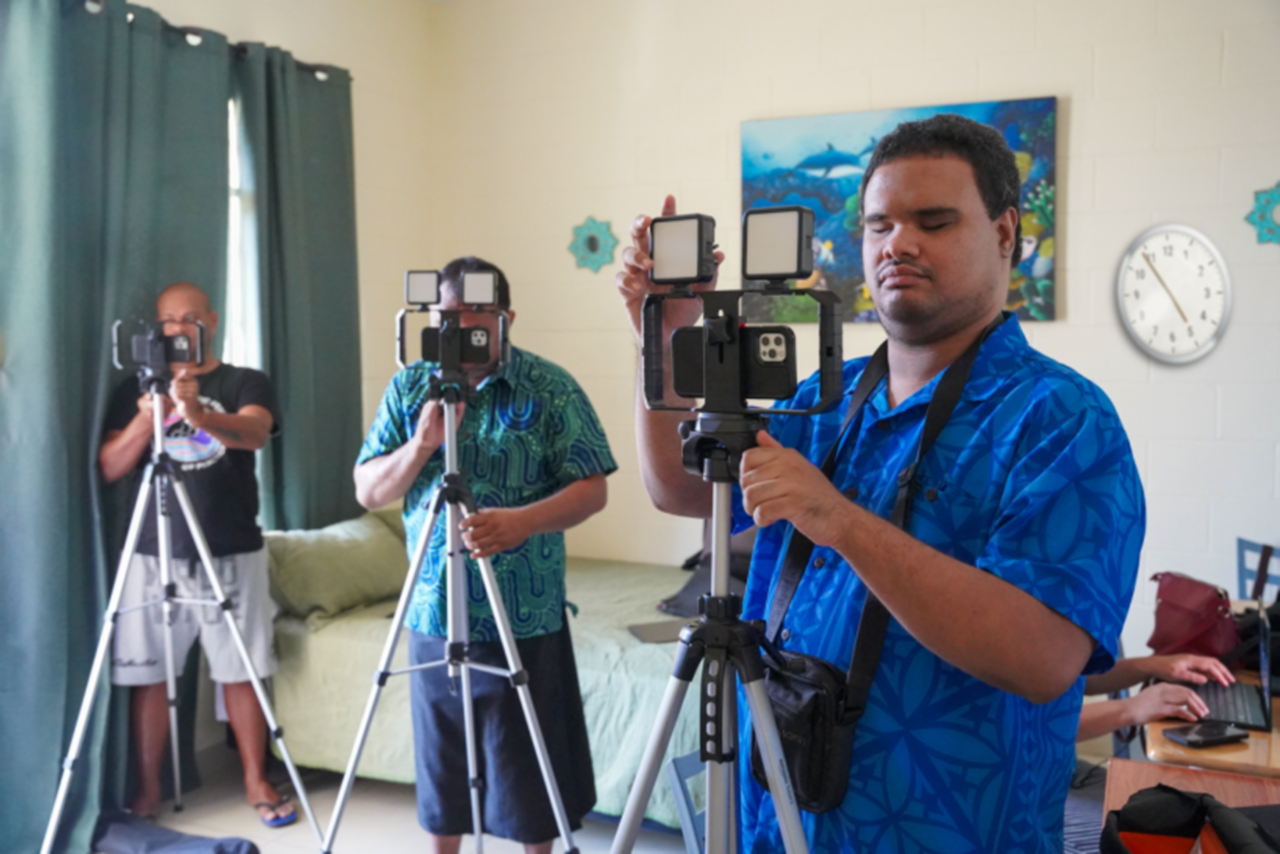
h=4 m=54
